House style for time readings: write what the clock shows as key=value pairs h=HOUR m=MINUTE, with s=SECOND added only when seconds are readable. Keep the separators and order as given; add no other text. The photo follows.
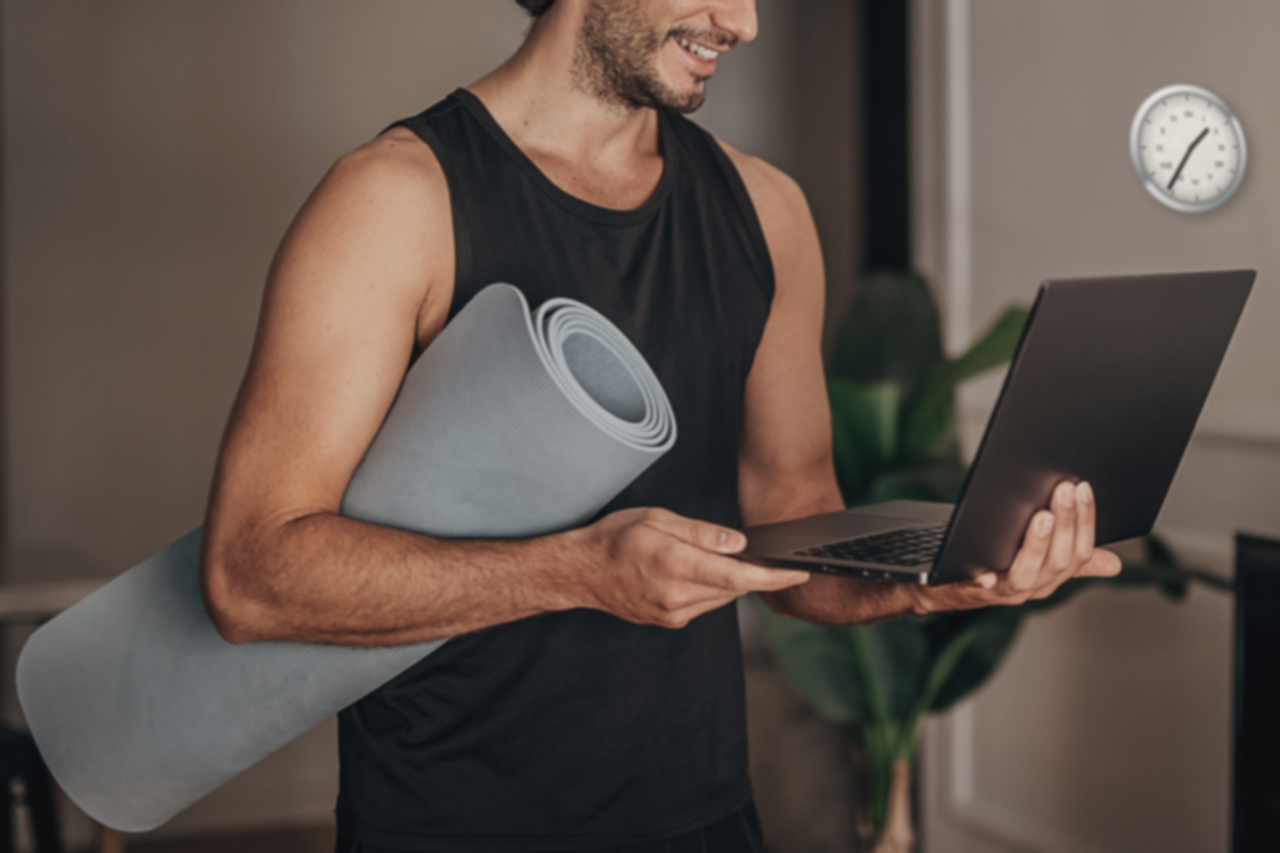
h=1 m=36
